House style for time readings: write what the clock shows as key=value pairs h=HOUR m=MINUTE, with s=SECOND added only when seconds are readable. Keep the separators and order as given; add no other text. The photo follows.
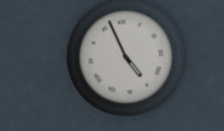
h=4 m=57
